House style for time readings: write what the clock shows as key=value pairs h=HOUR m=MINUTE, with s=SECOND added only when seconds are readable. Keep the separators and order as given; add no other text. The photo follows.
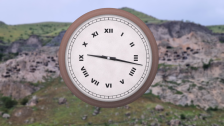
h=9 m=17
